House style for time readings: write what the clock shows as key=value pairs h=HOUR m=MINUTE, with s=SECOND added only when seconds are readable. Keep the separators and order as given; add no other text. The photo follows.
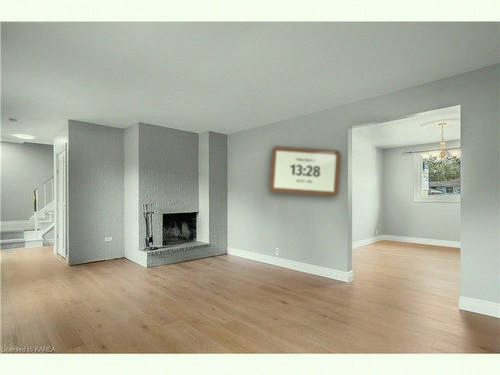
h=13 m=28
